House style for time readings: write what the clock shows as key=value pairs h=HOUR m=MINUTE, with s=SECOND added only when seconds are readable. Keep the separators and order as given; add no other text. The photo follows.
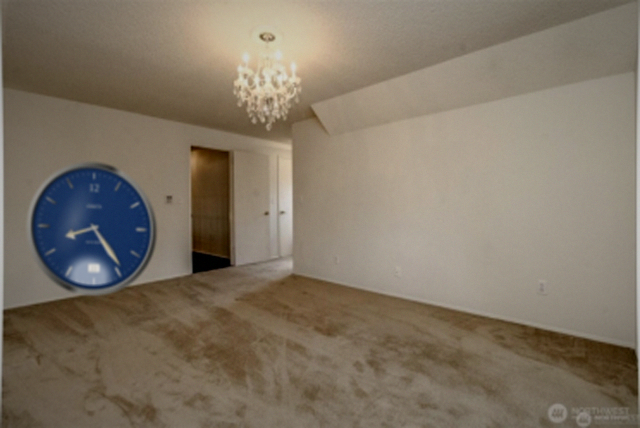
h=8 m=24
